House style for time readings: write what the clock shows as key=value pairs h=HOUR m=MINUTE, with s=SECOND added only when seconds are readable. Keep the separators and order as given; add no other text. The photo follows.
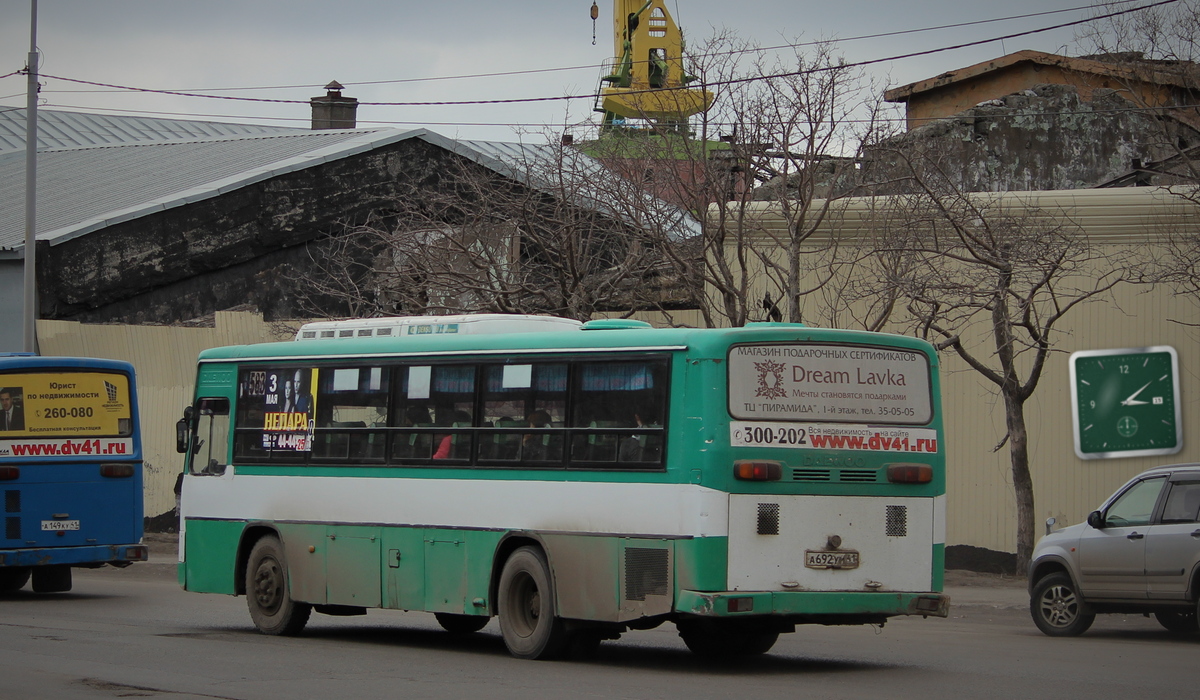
h=3 m=9
